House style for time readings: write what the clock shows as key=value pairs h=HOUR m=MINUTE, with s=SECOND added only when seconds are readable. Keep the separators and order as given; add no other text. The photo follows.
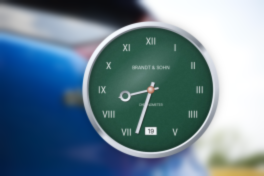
h=8 m=33
